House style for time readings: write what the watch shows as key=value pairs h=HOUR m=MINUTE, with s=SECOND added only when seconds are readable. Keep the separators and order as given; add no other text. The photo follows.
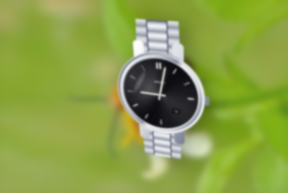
h=9 m=2
